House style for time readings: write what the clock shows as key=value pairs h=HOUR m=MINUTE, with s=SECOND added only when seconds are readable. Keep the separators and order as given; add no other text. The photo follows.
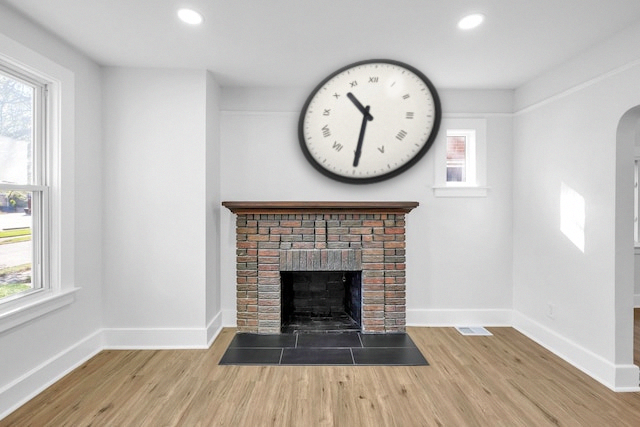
h=10 m=30
